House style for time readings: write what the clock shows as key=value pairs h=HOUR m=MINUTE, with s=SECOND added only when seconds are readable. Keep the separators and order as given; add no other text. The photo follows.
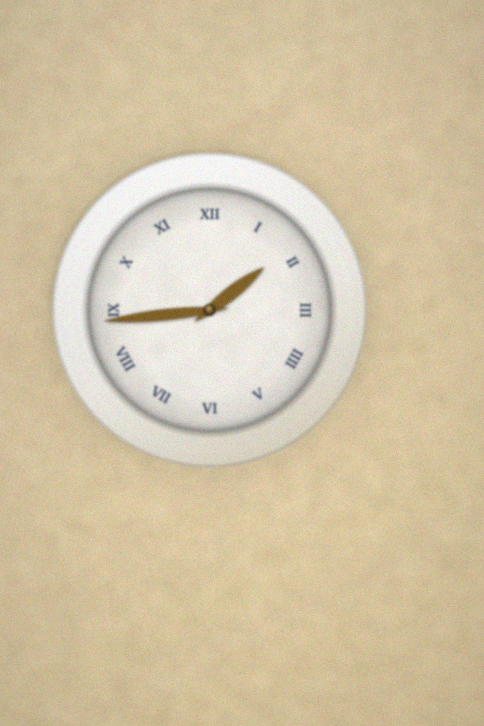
h=1 m=44
